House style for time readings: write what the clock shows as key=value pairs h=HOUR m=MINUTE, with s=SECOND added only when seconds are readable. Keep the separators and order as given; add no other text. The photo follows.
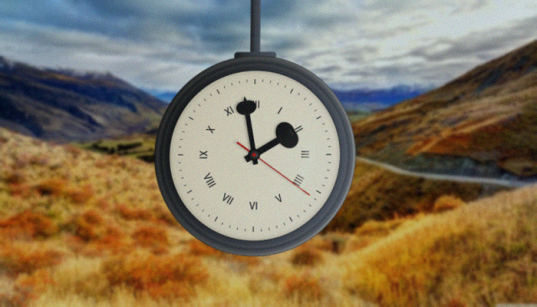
h=1 m=58 s=21
